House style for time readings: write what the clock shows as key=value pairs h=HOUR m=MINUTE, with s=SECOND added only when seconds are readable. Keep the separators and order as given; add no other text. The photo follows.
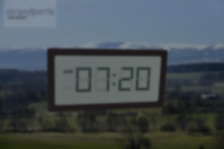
h=7 m=20
